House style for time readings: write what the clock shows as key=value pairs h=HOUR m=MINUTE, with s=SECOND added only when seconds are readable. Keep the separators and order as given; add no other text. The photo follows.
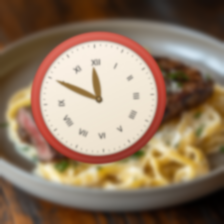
h=11 m=50
